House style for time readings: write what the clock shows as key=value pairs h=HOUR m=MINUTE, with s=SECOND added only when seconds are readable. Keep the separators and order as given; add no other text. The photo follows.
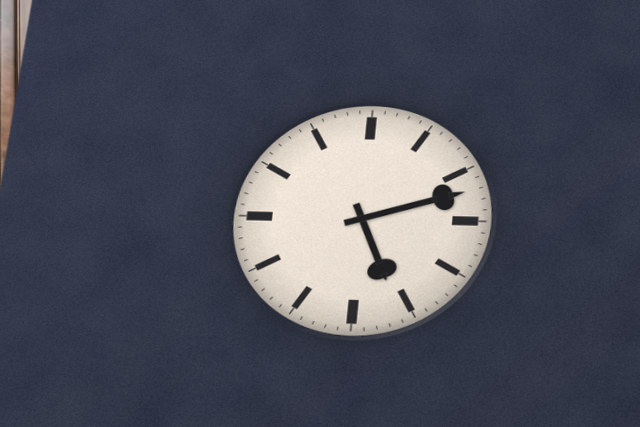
h=5 m=12
